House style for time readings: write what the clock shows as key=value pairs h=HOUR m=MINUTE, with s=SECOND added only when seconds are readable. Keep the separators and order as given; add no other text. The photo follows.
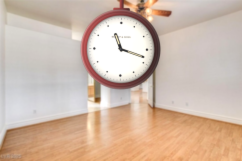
h=11 m=18
